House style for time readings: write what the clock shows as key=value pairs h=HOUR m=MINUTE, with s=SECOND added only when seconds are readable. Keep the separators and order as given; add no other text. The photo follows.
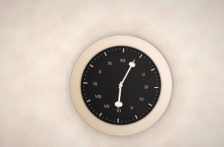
h=6 m=4
